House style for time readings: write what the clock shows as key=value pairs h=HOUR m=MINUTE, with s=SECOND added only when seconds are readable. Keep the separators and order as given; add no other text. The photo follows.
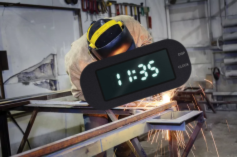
h=11 m=35
